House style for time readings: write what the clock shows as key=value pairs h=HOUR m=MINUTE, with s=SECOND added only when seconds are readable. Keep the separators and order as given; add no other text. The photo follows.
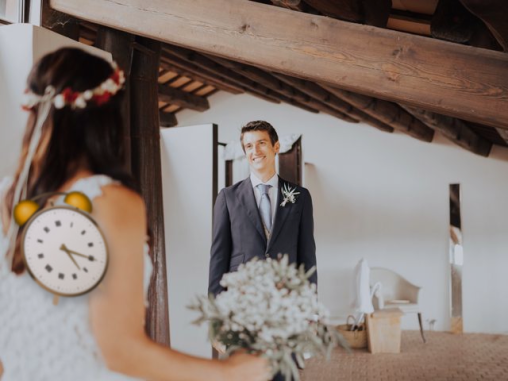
h=5 m=20
